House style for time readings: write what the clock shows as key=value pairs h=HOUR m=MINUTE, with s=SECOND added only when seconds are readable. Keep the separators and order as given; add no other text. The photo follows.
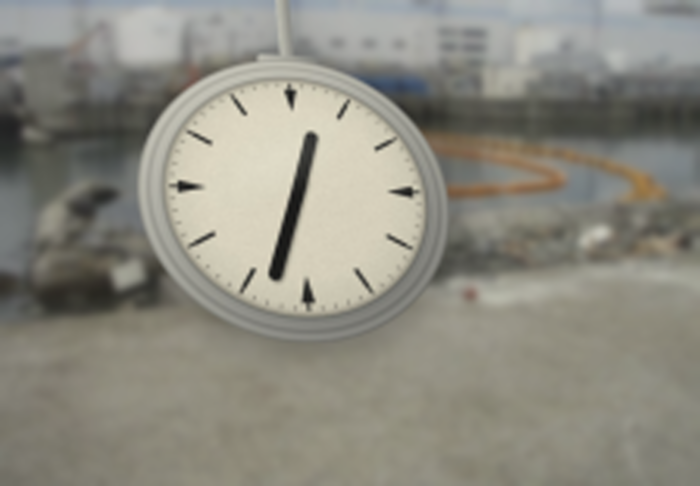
h=12 m=33
